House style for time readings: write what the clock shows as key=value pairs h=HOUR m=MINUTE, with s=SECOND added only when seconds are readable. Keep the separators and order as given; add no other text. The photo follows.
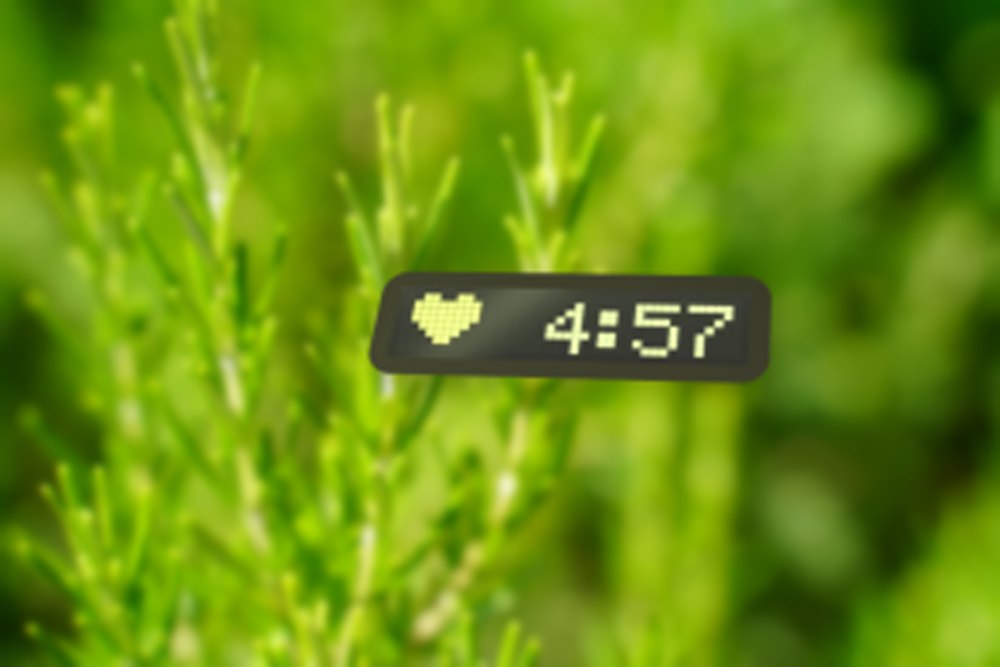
h=4 m=57
